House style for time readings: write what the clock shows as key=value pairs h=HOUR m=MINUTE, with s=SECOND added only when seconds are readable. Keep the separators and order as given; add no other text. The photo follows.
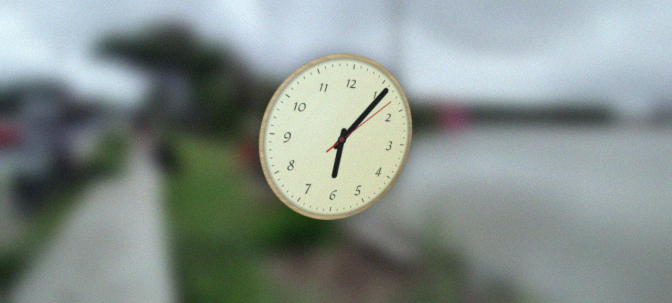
h=6 m=6 s=8
